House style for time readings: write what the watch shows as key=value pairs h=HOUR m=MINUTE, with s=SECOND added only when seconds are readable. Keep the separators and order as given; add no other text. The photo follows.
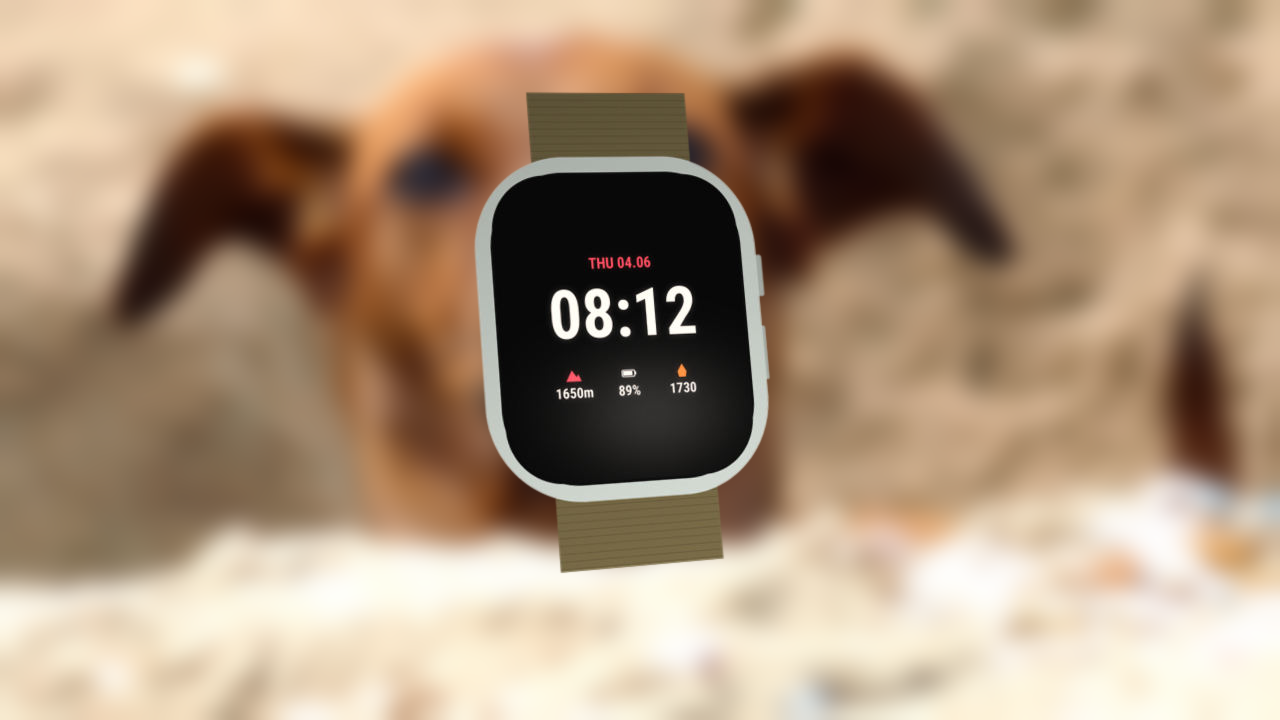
h=8 m=12
